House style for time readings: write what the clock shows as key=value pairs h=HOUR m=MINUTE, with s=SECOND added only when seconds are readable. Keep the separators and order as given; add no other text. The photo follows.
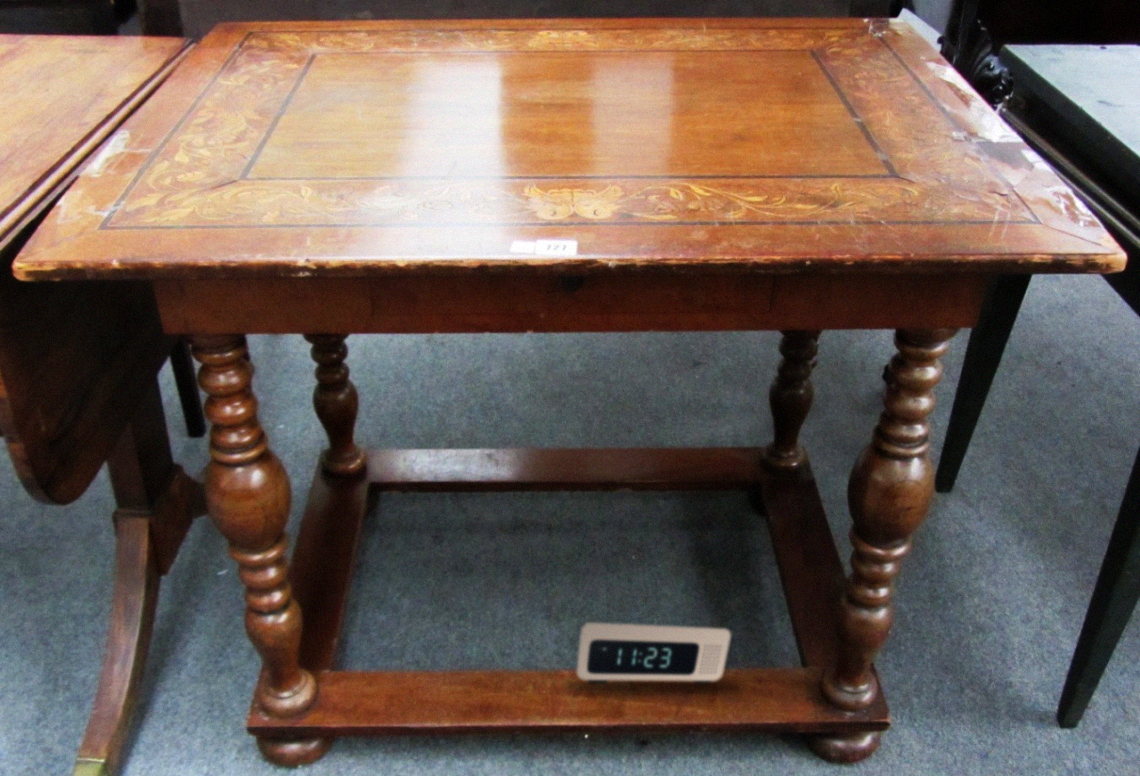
h=11 m=23
